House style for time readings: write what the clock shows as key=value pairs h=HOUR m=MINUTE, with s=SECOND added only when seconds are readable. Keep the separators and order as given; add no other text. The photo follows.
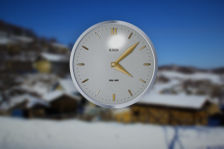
h=4 m=8
